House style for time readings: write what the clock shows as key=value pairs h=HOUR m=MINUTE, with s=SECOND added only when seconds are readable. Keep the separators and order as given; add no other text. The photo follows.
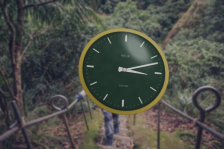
h=3 m=12
